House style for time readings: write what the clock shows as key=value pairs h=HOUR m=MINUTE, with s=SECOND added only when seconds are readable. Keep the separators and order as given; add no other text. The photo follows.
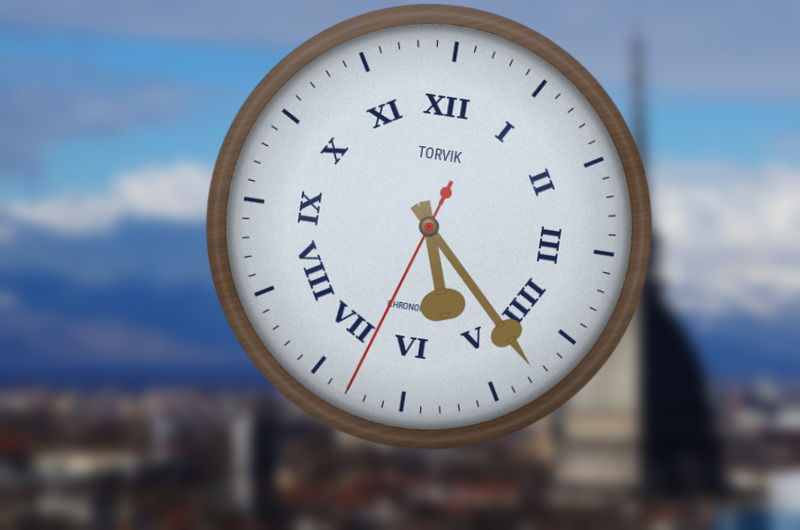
h=5 m=22 s=33
